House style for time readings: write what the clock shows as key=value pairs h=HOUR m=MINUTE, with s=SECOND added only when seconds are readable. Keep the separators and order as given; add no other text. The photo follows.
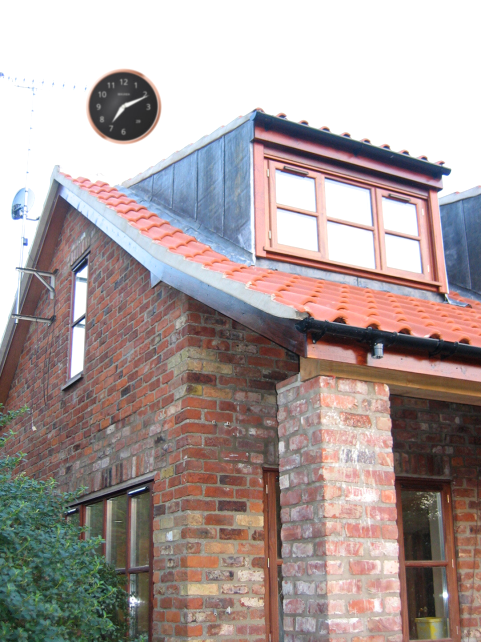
h=7 m=11
